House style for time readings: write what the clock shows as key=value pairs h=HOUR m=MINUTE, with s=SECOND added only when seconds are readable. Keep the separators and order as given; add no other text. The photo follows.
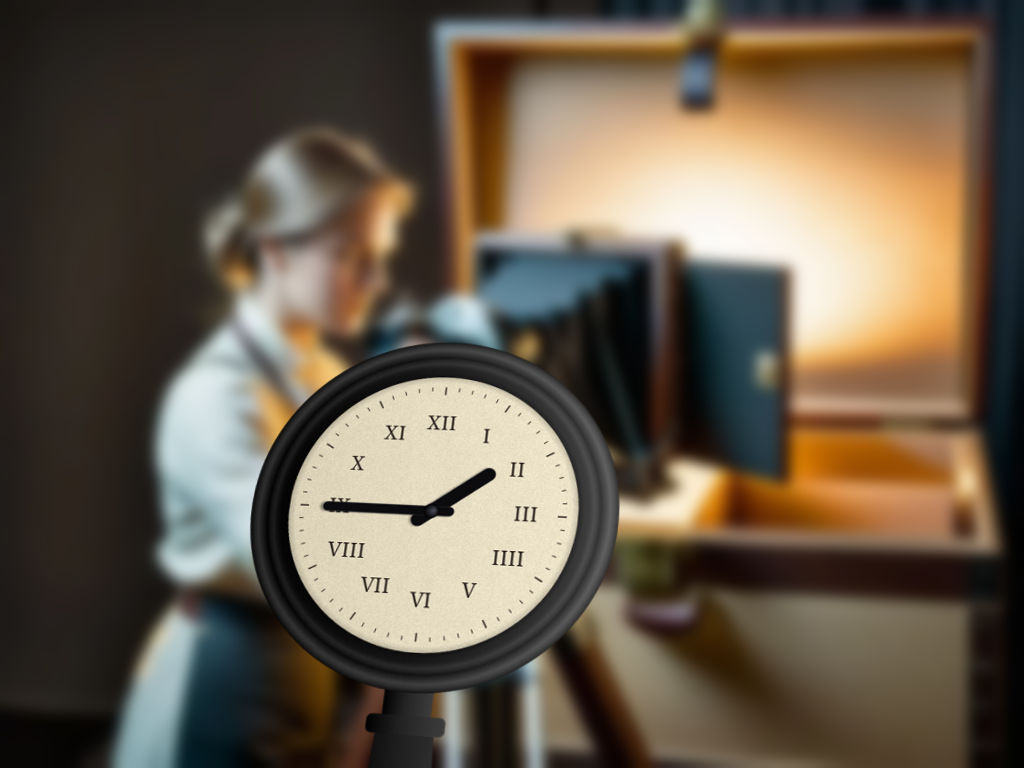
h=1 m=45
